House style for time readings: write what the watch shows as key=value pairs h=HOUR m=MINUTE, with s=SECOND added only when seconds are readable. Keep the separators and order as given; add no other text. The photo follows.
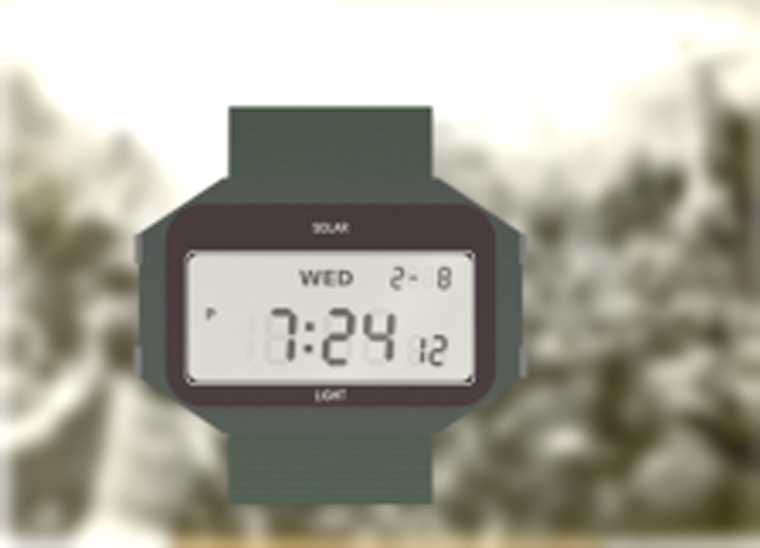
h=7 m=24 s=12
